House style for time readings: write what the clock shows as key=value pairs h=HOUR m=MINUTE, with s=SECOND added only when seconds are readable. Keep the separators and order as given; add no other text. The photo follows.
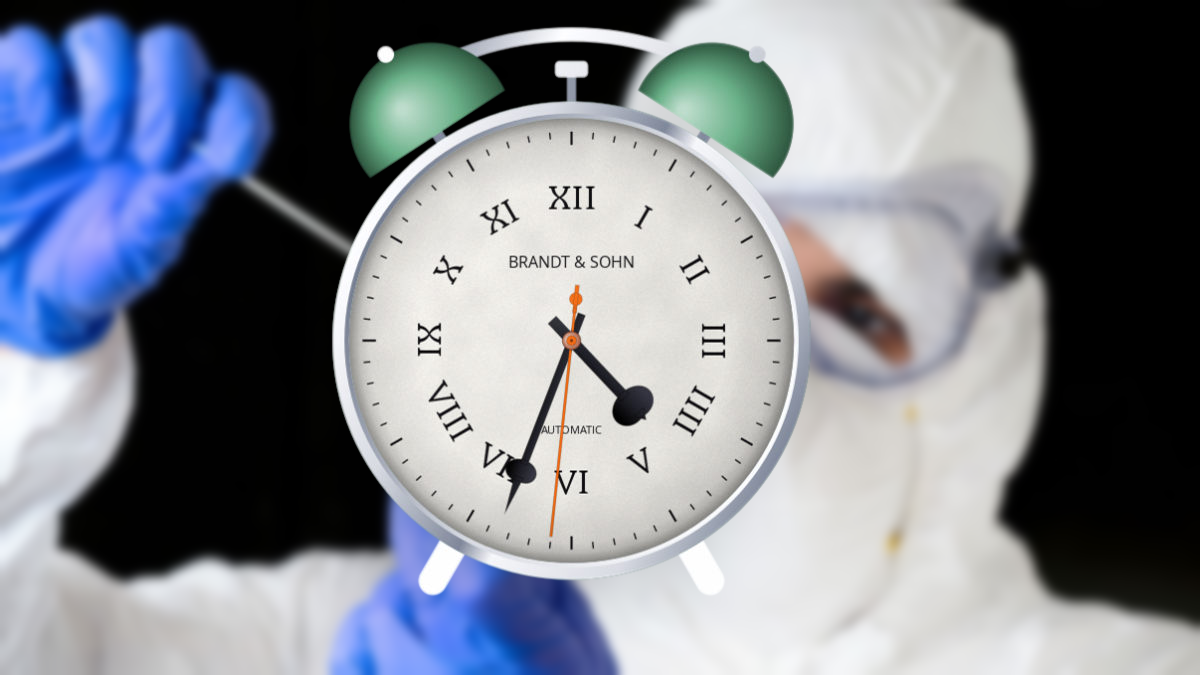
h=4 m=33 s=31
